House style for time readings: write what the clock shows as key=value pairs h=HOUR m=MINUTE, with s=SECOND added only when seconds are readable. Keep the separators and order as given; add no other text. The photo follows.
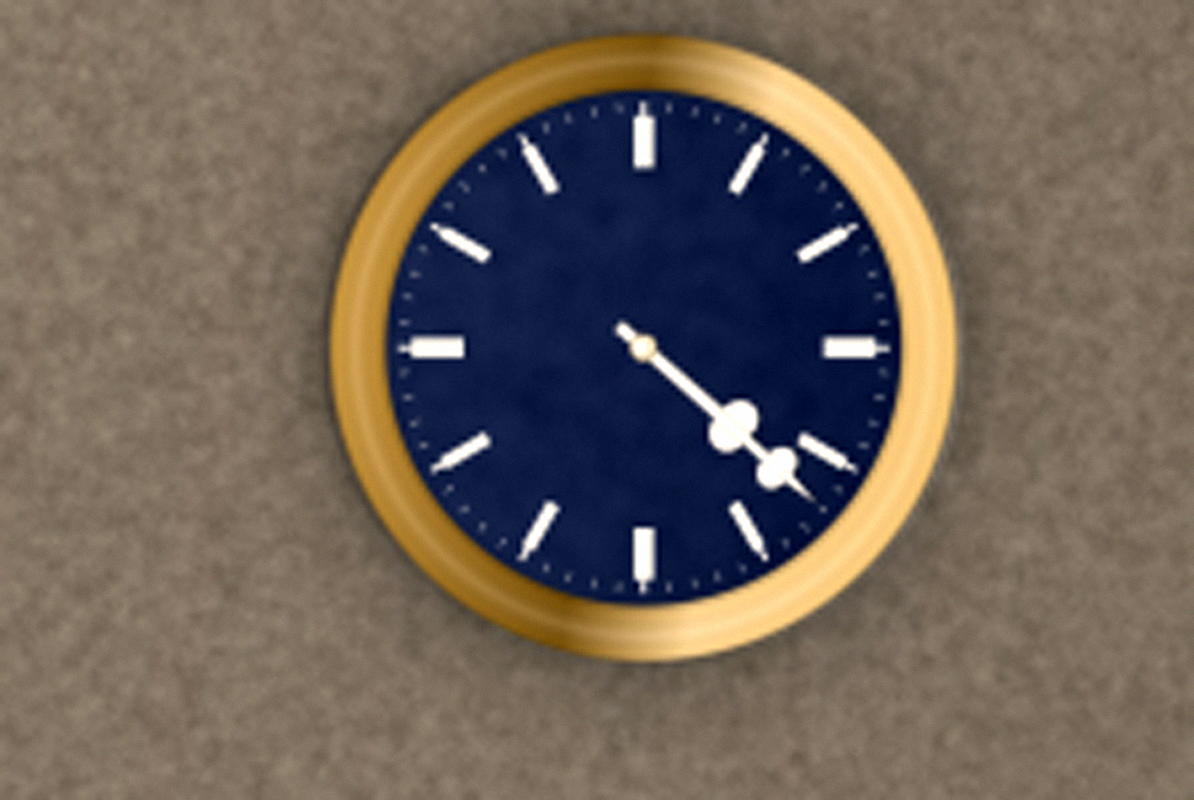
h=4 m=22
